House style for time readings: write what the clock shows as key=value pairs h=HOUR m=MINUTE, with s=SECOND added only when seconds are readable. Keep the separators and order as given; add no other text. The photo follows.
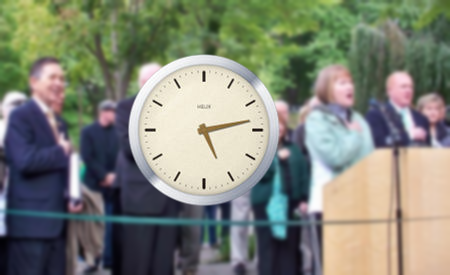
h=5 m=13
